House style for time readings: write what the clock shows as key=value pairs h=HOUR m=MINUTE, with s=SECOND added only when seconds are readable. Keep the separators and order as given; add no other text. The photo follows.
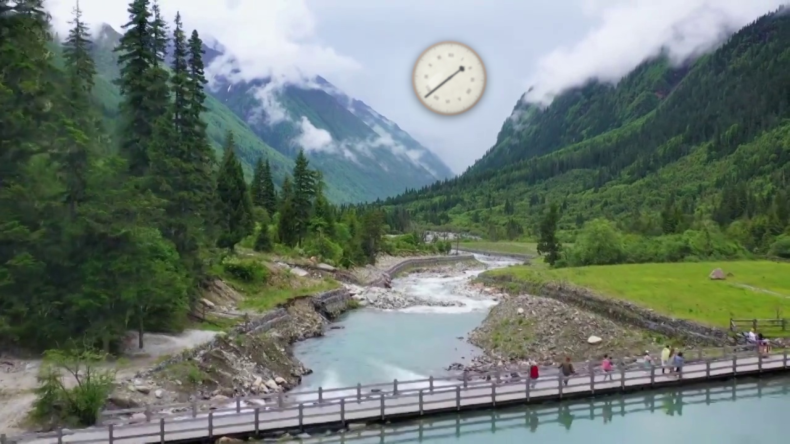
h=1 m=38
